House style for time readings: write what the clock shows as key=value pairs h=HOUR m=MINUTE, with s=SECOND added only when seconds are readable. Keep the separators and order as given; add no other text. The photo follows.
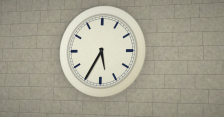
h=5 m=35
